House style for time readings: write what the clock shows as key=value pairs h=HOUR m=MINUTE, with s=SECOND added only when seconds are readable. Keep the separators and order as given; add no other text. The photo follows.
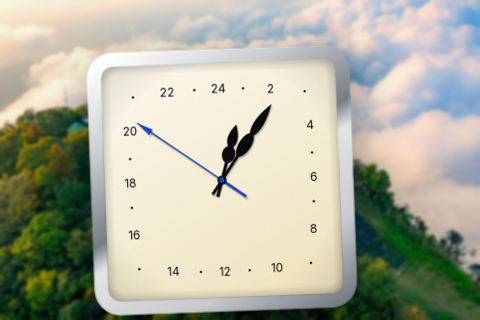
h=1 m=5 s=51
